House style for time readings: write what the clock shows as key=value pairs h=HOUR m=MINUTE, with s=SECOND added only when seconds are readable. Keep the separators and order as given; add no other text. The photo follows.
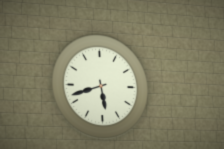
h=5 m=42
